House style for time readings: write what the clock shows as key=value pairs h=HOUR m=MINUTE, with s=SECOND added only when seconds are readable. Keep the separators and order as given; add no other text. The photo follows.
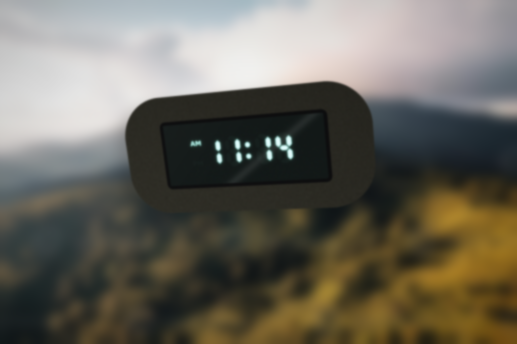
h=11 m=14
